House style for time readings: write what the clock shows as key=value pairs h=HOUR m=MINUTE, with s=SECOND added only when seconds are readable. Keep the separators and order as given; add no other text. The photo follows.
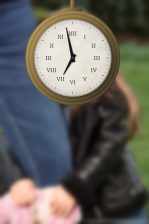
h=6 m=58
